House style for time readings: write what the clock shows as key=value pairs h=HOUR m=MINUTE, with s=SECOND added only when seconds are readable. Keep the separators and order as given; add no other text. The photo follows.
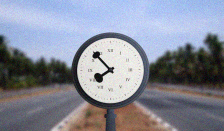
h=7 m=53
